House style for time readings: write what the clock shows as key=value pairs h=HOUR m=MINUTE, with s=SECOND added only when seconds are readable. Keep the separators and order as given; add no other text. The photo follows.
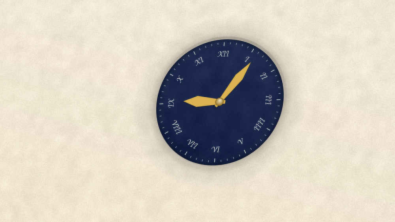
h=9 m=6
